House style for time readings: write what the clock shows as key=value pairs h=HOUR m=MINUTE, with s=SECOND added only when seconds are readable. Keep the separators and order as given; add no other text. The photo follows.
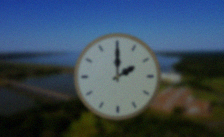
h=2 m=0
